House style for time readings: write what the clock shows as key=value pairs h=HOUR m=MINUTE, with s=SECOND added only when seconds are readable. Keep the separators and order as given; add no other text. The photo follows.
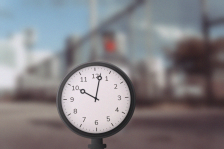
h=10 m=2
